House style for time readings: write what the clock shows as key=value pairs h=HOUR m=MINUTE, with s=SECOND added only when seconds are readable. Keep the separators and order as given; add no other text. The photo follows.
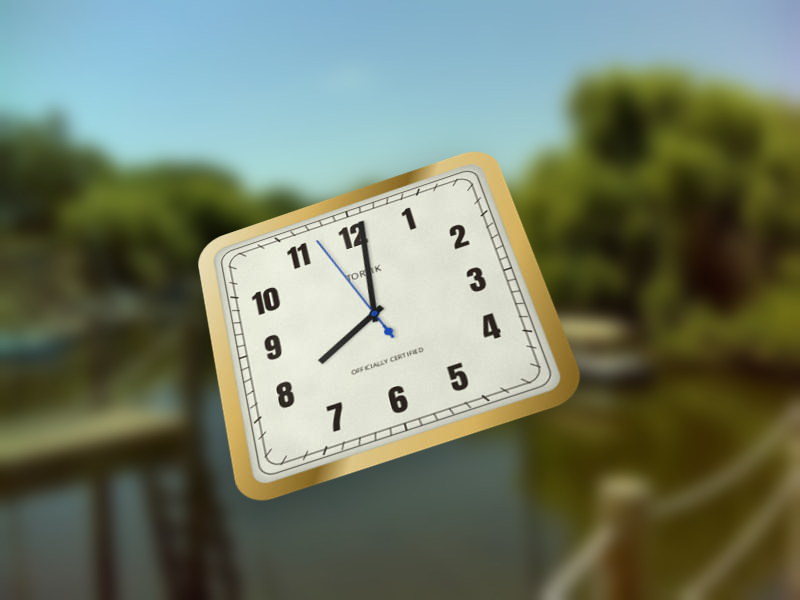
h=8 m=0 s=57
